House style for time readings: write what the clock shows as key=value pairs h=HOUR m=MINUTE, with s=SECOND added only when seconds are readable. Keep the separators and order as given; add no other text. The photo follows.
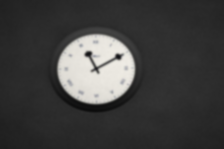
h=11 m=10
